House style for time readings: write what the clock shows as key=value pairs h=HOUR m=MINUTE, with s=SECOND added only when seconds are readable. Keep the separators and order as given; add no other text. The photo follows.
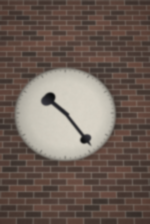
h=10 m=24
